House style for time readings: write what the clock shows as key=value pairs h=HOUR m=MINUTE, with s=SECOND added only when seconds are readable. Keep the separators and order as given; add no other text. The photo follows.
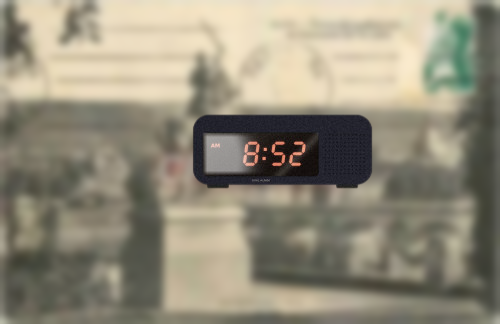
h=8 m=52
